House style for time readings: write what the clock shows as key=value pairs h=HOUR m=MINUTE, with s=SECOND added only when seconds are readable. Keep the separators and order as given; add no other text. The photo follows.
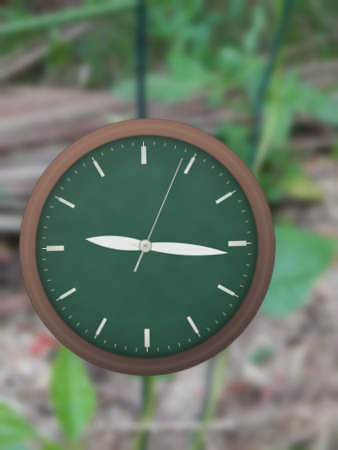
h=9 m=16 s=4
